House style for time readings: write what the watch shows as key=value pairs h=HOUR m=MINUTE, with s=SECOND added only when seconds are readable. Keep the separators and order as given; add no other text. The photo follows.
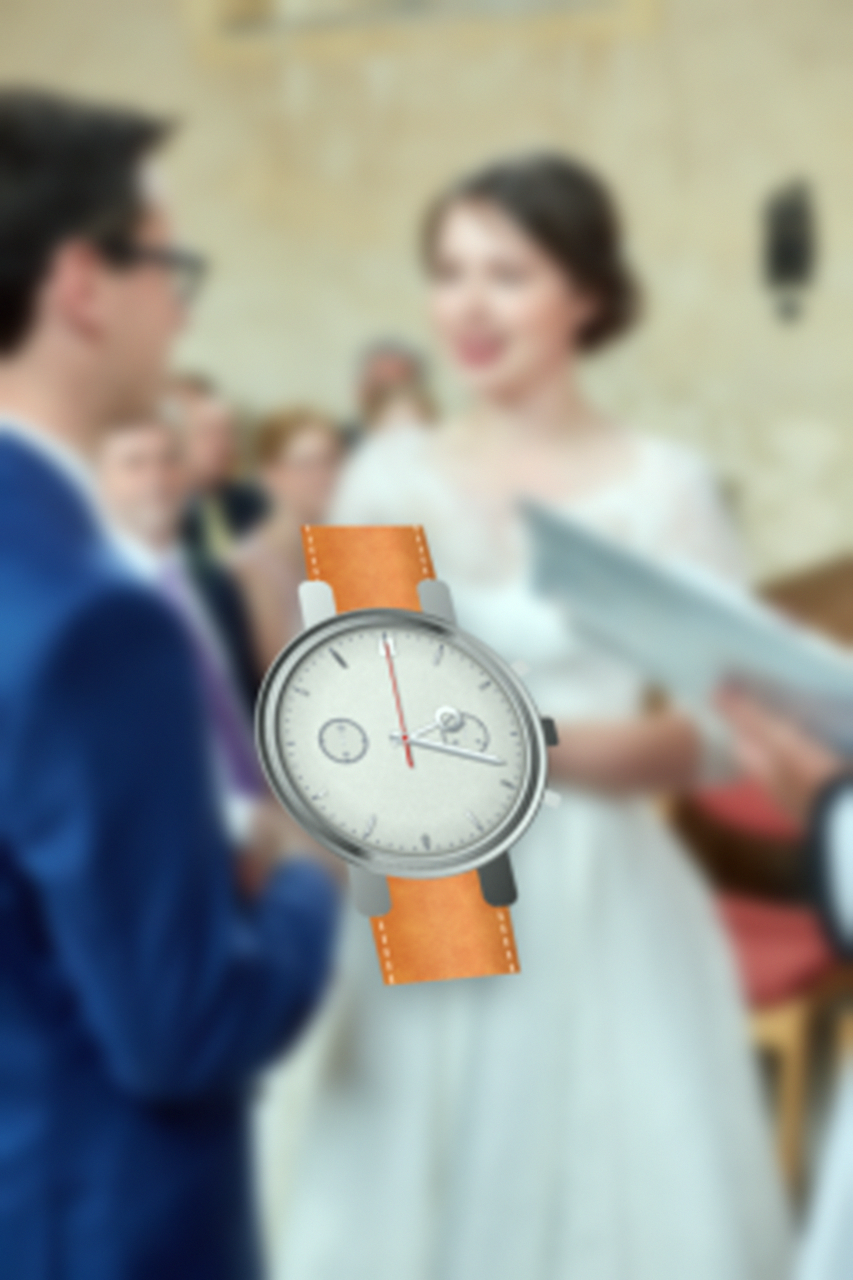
h=2 m=18
